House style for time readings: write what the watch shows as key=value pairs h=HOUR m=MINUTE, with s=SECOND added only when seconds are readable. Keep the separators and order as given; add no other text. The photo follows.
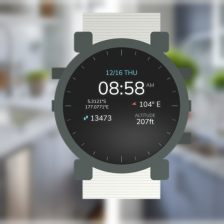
h=8 m=58
